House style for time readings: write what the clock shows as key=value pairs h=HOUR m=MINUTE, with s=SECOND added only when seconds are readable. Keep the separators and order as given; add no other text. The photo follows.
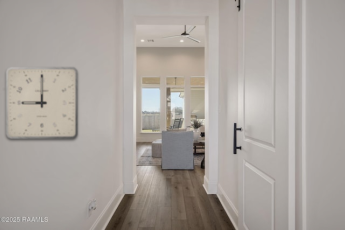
h=9 m=0
